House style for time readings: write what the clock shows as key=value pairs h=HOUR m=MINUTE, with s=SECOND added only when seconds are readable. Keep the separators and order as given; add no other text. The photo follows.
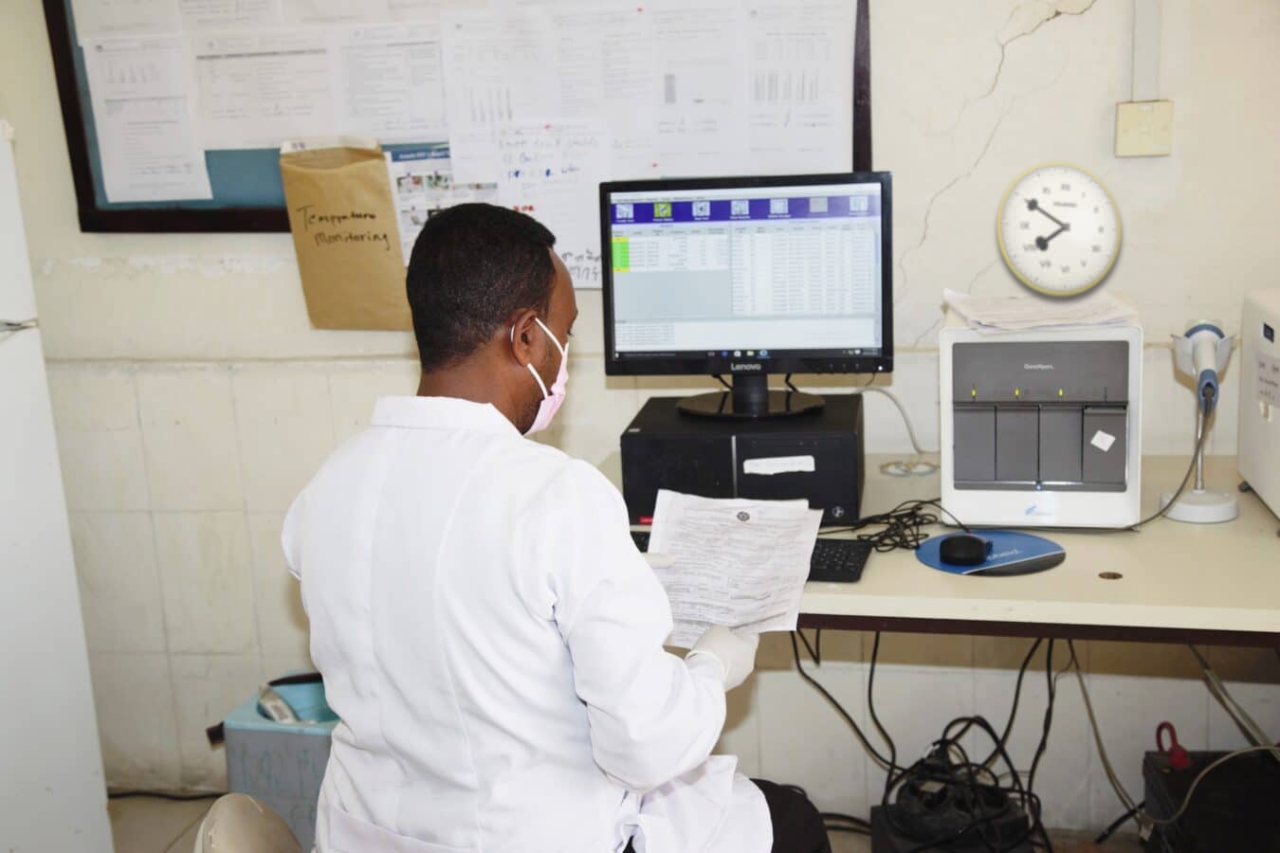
h=7 m=50
